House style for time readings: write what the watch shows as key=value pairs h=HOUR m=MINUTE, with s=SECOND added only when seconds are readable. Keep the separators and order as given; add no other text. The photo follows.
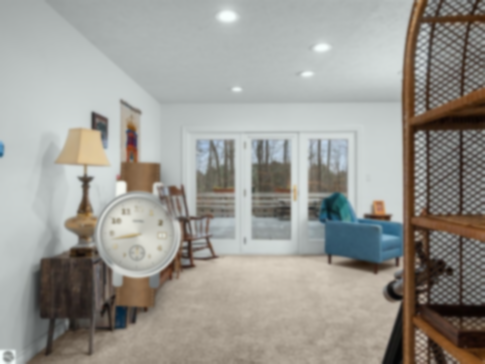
h=8 m=43
